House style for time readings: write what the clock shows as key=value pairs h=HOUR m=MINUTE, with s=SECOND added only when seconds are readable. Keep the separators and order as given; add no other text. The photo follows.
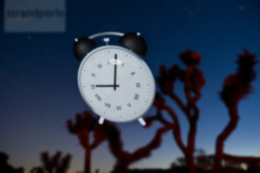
h=9 m=2
